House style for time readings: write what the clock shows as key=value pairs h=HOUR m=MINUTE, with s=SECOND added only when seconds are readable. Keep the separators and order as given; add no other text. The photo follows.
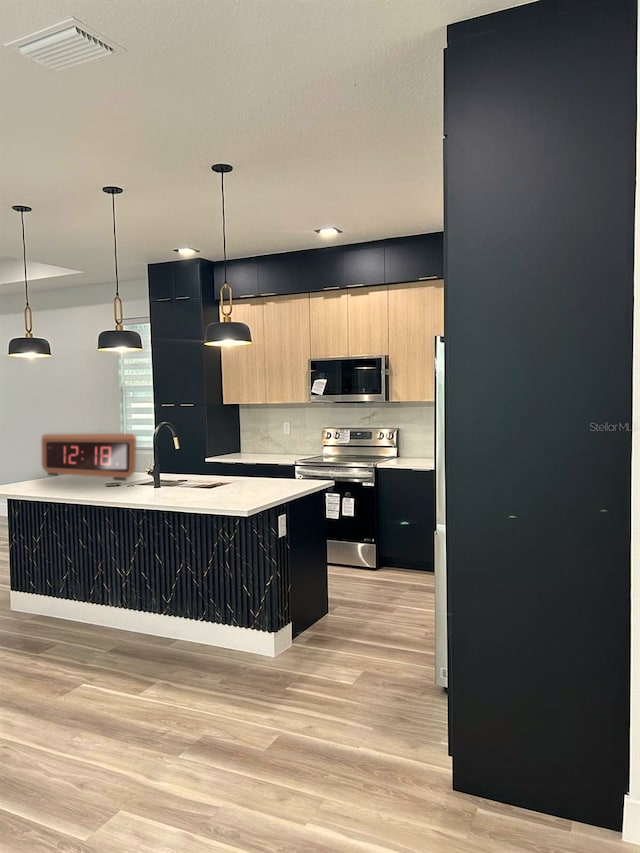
h=12 m=18
